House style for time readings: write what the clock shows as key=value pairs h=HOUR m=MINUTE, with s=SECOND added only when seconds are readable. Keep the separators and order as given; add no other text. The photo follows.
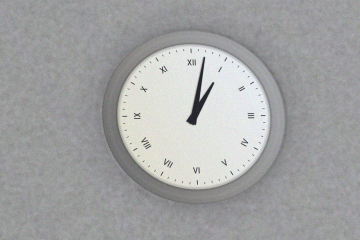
h=1 m=2
